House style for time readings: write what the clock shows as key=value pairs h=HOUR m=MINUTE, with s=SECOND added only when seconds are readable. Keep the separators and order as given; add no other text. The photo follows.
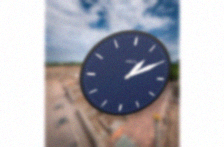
h=1 m=10
